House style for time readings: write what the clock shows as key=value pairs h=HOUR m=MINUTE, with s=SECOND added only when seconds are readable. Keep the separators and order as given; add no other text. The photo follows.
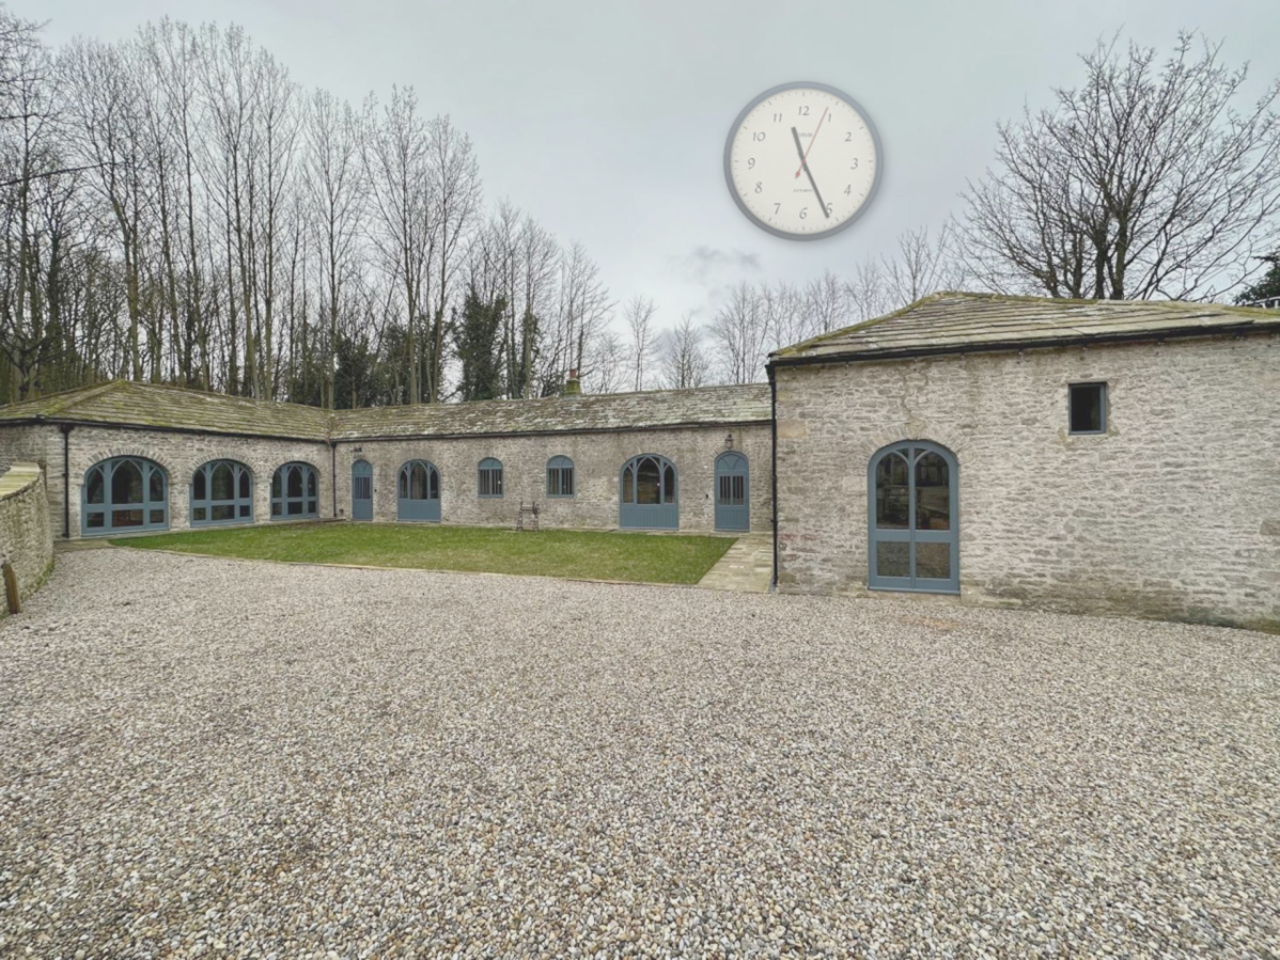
h=11 m=26 s=4
